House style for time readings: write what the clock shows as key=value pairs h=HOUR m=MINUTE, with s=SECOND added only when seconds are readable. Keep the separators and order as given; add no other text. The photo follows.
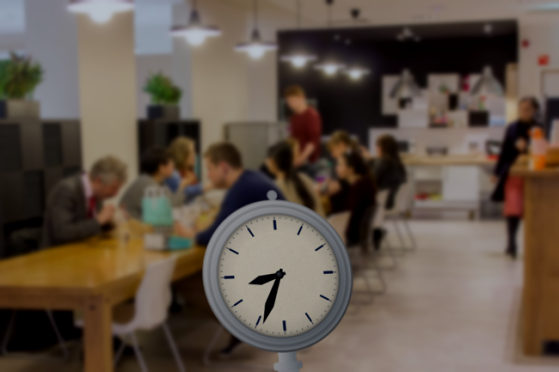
h=8 m=34
